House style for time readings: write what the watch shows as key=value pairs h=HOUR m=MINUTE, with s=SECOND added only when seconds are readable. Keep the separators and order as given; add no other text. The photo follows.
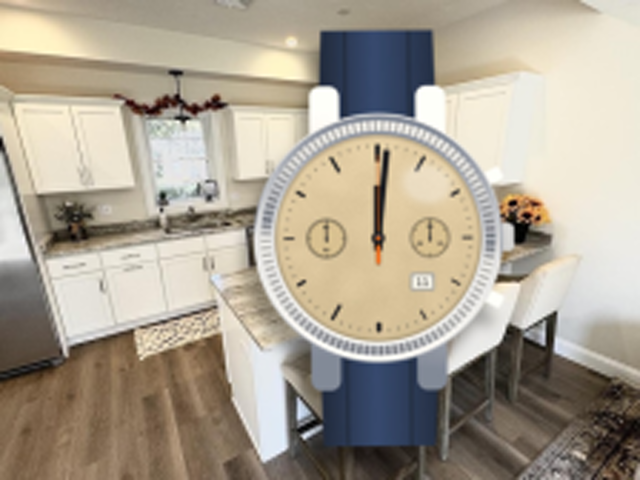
h=12 m=1
